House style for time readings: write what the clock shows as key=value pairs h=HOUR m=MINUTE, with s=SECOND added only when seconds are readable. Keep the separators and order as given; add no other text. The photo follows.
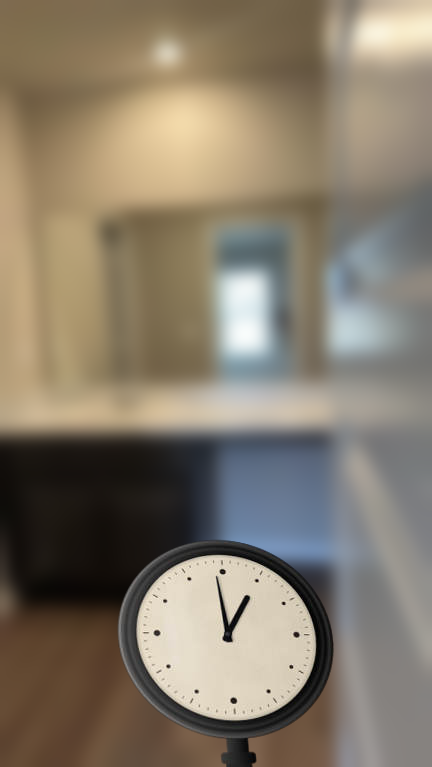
h=12 m=59
